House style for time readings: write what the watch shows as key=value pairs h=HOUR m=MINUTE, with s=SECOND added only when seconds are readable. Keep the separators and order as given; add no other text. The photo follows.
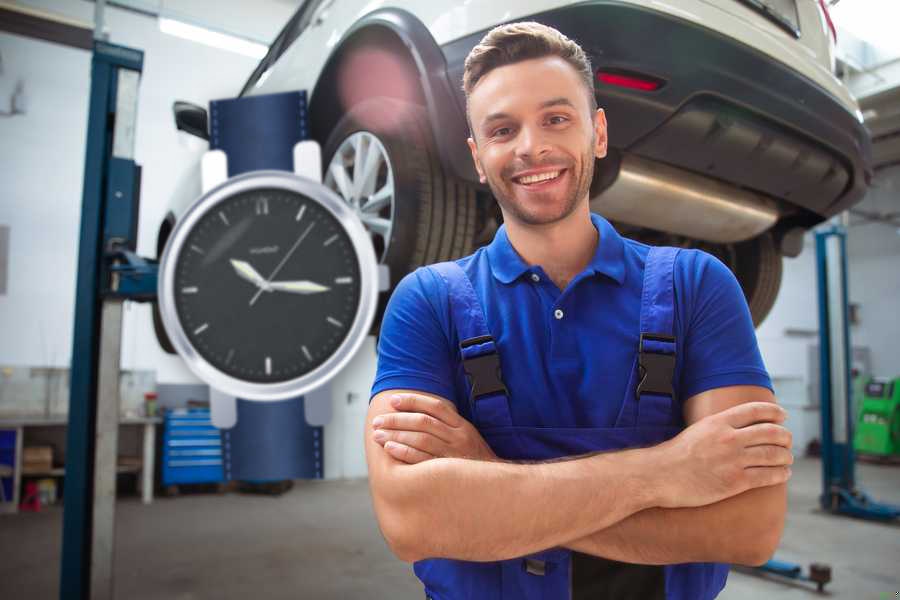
h=10 m=16 s=7
